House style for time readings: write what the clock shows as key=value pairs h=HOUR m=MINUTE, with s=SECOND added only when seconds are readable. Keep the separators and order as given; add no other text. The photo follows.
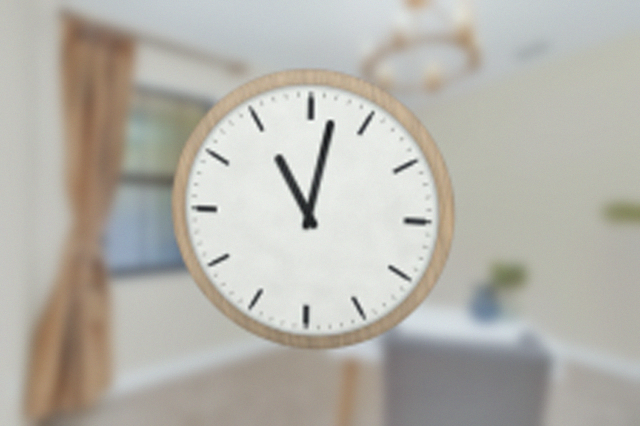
h=11 m=2
